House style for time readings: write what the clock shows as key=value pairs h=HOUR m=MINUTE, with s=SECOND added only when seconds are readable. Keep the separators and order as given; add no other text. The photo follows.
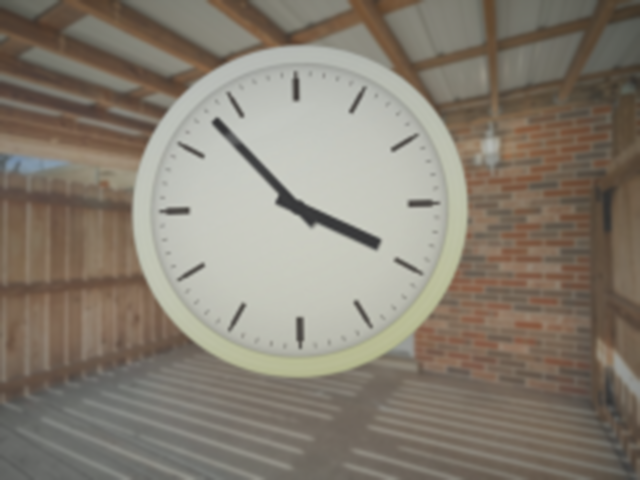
h=3 m=53
